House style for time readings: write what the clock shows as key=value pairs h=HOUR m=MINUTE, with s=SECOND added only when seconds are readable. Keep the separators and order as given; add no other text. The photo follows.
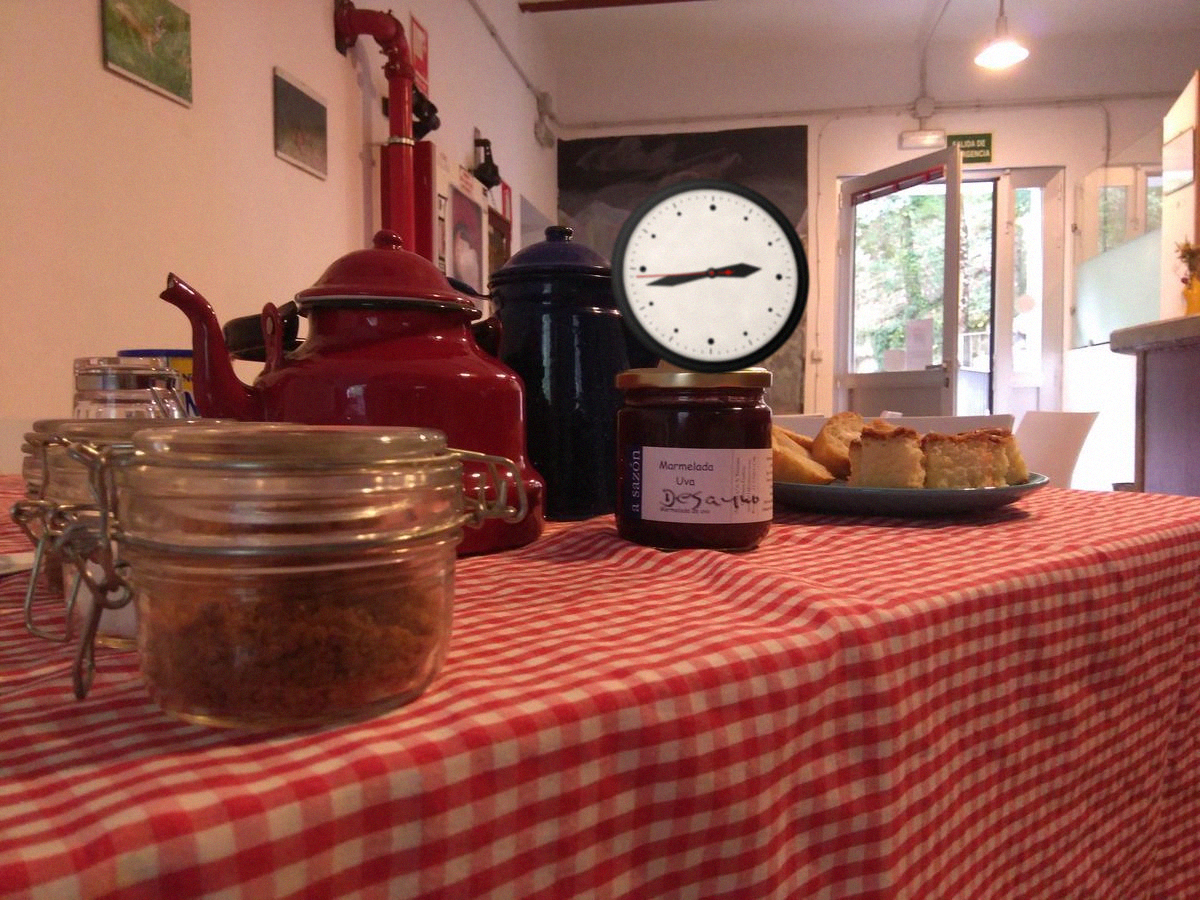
h=2 m=42 s=44
